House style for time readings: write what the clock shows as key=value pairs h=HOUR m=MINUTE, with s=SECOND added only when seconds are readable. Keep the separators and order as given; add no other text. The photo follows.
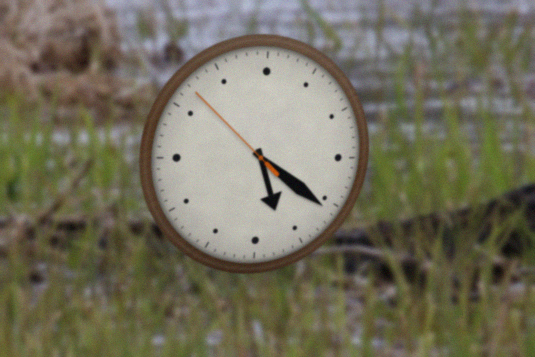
h=5 m=20 s=52
